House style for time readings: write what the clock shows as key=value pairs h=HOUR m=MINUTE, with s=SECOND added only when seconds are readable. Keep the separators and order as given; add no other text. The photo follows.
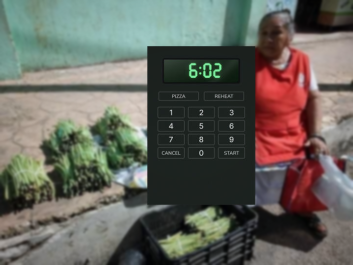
h=6 m=2
